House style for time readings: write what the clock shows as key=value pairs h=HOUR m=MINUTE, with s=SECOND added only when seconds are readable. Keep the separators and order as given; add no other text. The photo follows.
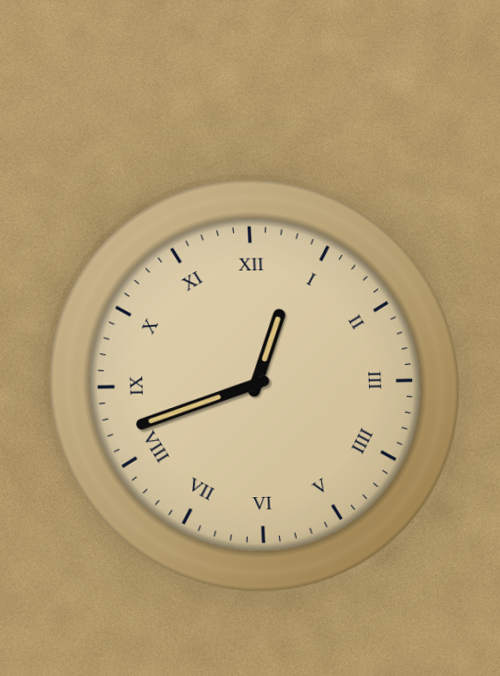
h=12 m=42
